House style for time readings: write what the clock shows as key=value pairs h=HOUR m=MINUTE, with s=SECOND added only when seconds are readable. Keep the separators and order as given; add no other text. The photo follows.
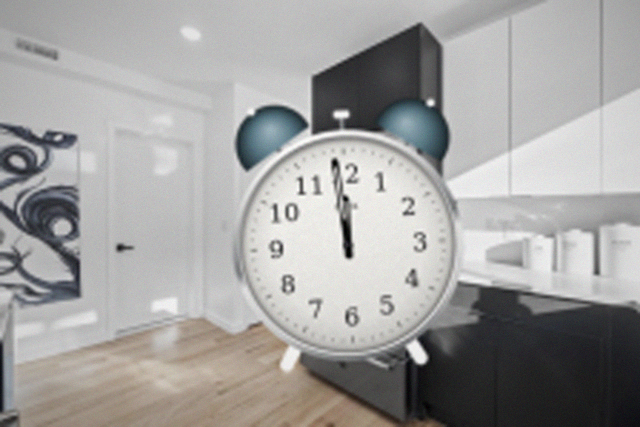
h=11 m=59
